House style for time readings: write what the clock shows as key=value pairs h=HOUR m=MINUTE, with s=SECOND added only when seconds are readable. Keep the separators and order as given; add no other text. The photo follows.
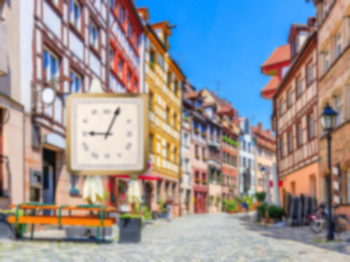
h=9 m=4
